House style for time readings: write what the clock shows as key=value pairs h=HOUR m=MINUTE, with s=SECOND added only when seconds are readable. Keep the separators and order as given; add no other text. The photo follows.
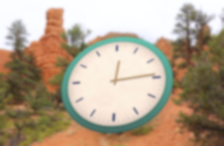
h=12 m=14
